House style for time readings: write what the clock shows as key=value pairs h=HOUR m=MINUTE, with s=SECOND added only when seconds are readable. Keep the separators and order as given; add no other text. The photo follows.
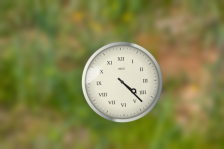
h=4 m=23
